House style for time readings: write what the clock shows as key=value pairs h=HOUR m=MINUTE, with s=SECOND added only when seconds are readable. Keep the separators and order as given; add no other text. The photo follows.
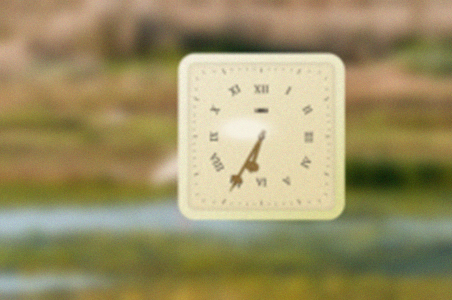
h=6 m=35
